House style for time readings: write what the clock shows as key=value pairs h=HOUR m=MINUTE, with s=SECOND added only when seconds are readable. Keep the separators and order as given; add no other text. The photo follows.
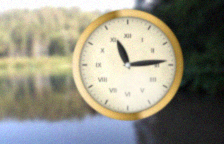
h=11 m=14
